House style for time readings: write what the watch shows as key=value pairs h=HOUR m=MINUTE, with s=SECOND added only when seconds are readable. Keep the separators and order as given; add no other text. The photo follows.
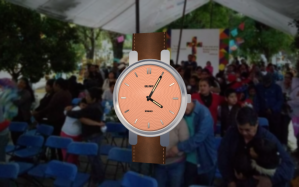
h=4 m=5
